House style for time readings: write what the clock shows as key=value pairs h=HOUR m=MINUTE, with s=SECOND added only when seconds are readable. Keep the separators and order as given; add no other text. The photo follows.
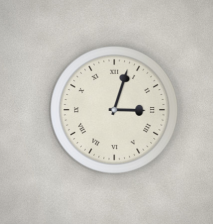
h=3 m=3
